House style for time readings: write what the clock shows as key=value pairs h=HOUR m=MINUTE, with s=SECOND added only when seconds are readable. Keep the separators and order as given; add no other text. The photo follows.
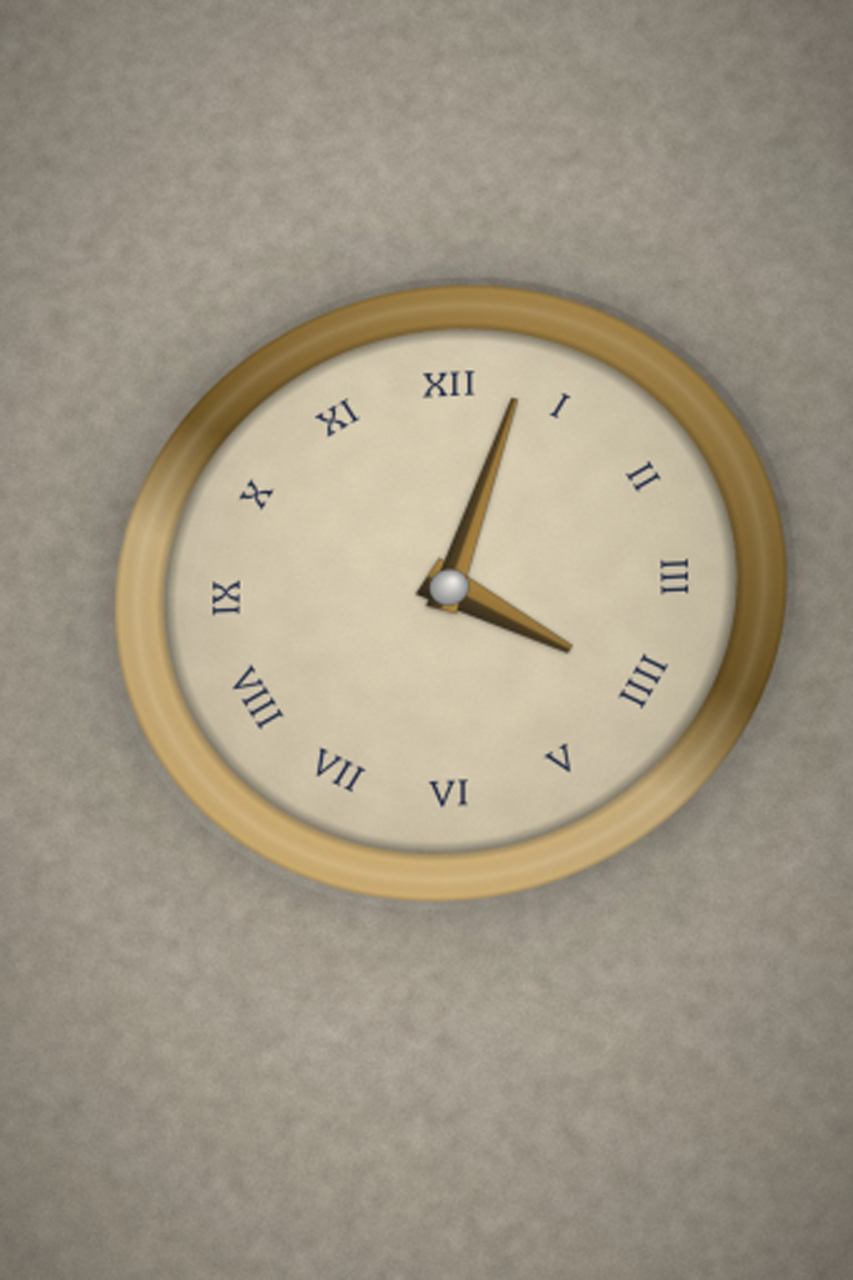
h=4 m=3
